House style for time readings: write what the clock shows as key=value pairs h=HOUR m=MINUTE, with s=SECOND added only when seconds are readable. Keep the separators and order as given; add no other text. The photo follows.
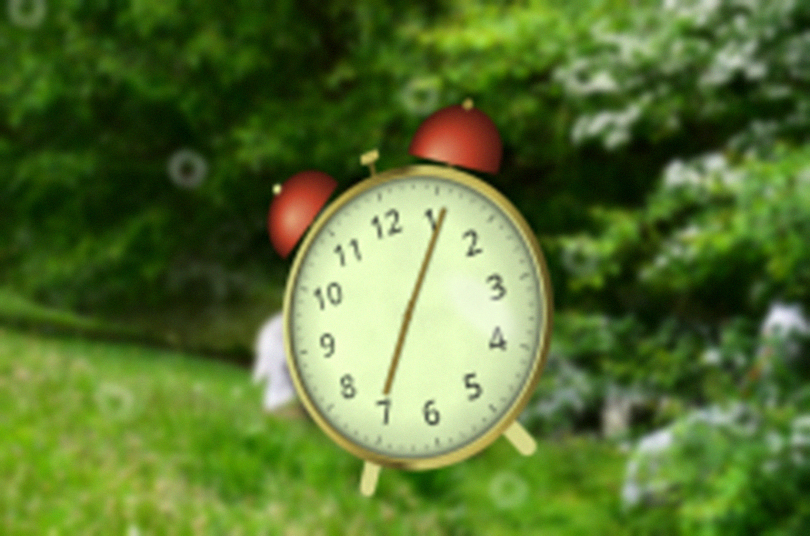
h=7 m=6
